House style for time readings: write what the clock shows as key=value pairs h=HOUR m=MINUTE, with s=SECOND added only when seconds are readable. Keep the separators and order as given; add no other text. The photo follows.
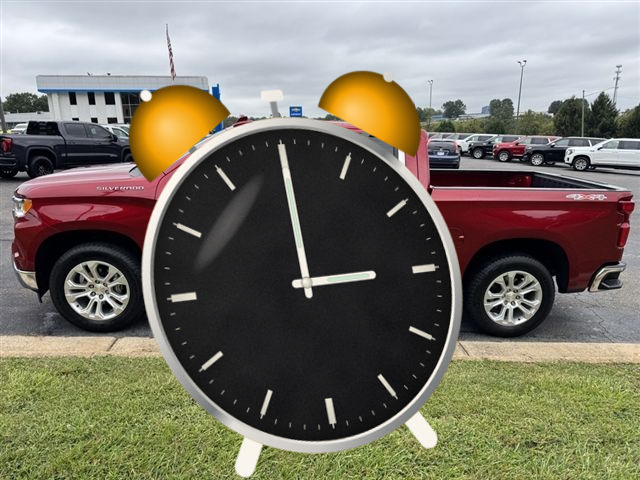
h=3 m=0
